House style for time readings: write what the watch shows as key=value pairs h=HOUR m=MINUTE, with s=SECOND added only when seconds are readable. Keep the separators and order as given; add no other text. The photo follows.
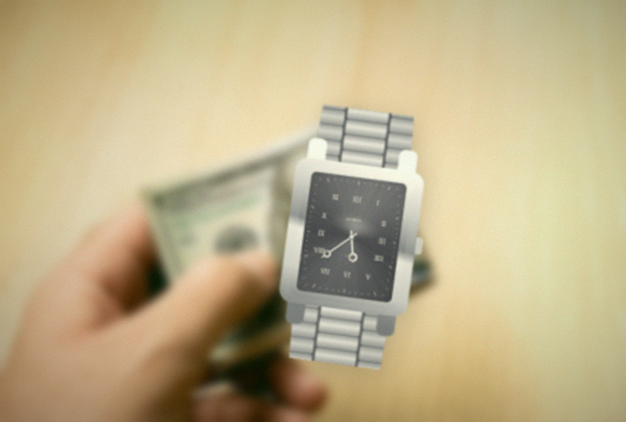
h=5 m=38
